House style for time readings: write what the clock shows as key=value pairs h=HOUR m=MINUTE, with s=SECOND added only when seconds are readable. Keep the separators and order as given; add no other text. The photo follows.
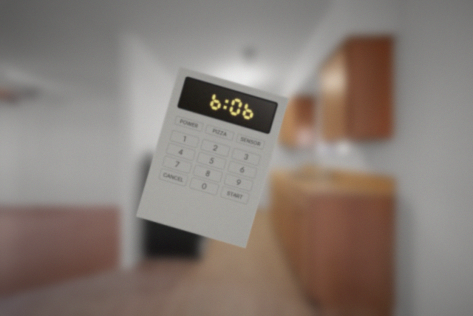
h=6 m=6
